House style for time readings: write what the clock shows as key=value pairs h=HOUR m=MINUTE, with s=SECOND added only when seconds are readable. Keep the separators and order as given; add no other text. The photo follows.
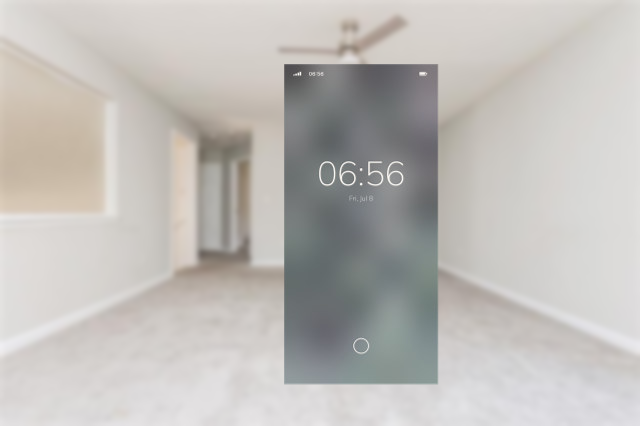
h=6 m=56
